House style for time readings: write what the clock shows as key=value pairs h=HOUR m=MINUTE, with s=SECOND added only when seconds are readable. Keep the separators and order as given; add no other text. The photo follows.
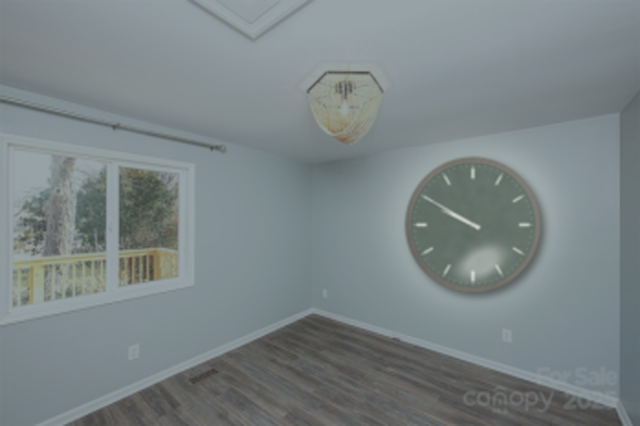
h=9 m=50
